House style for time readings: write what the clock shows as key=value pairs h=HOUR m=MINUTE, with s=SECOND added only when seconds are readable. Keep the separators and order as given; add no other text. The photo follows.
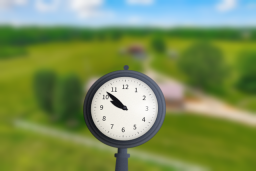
h=9 m=52
